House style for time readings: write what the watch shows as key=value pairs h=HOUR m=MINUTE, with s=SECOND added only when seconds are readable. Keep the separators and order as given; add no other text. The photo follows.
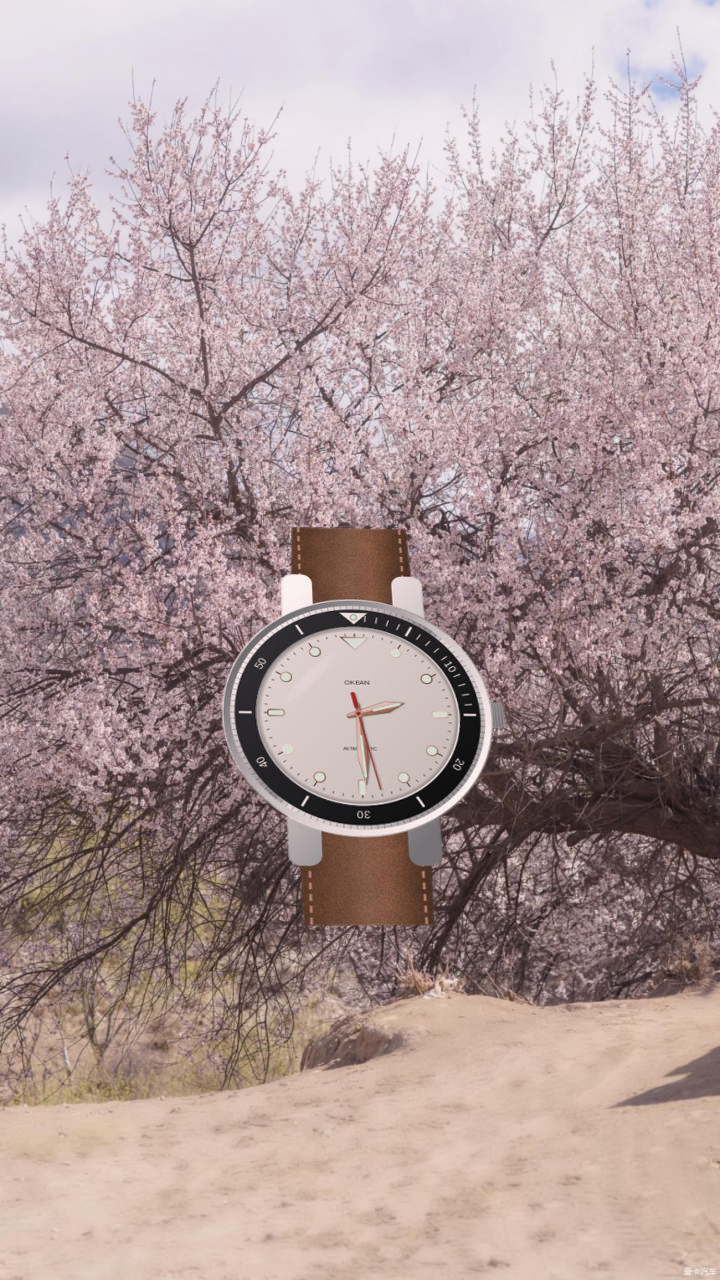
h=2 m=29 s=28
